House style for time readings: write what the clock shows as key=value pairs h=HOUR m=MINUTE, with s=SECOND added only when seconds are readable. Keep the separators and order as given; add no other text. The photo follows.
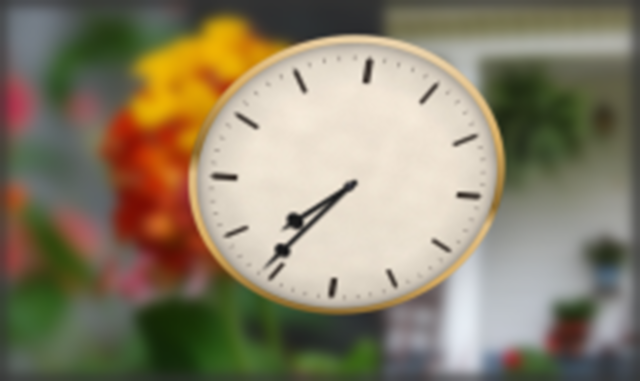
h=7 m=36
